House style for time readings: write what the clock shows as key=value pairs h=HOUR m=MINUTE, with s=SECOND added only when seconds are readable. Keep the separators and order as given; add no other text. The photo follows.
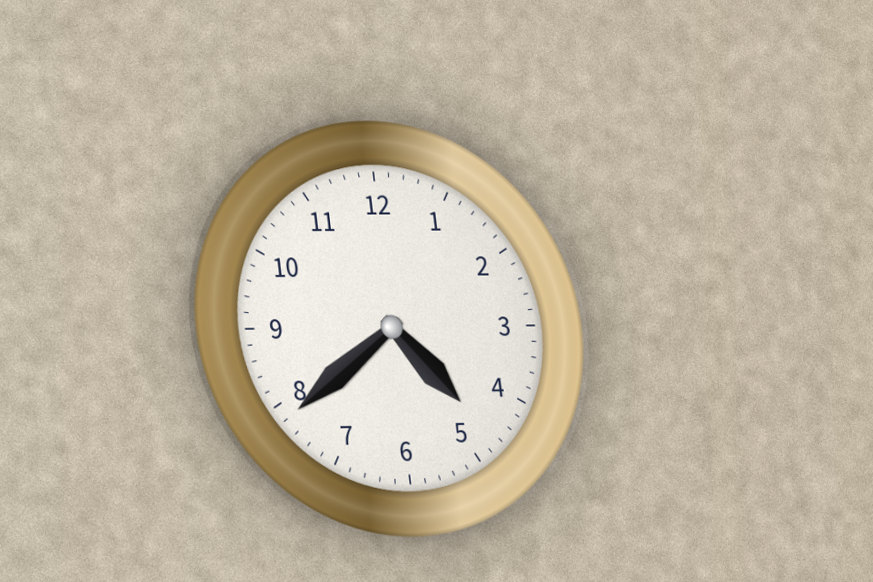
h=4 m=39
